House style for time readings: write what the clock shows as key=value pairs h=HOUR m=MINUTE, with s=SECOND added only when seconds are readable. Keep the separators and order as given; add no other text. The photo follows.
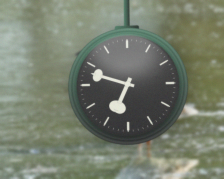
h=6 m=48
